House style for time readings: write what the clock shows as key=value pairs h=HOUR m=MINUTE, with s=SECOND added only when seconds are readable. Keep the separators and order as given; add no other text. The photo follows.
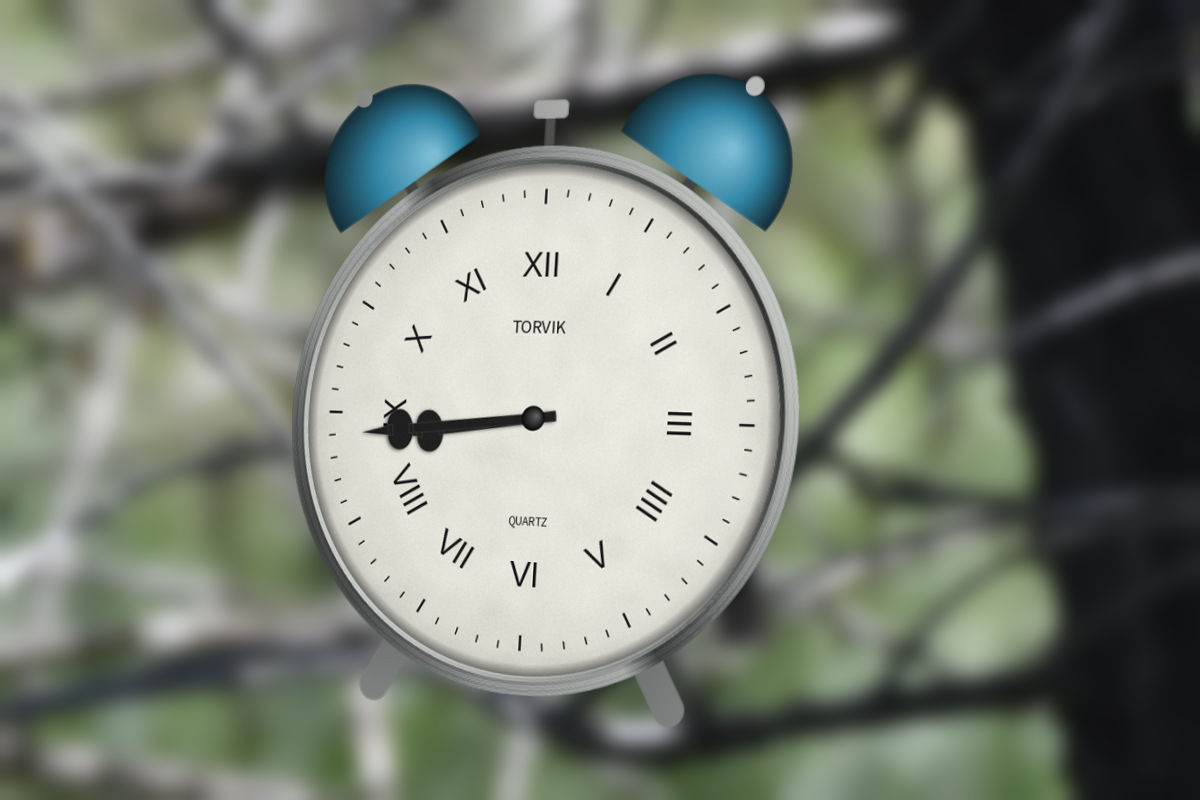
h=8 m=44
